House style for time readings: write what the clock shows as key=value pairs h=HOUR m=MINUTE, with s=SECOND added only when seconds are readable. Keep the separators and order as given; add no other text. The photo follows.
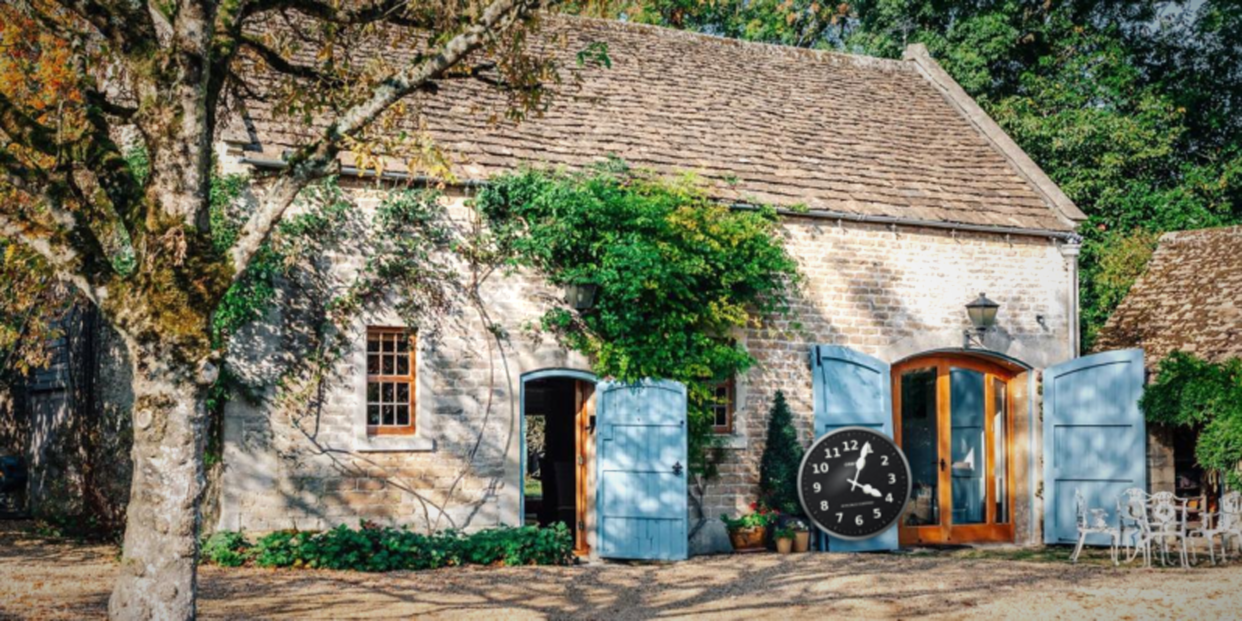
h=4 m=4
